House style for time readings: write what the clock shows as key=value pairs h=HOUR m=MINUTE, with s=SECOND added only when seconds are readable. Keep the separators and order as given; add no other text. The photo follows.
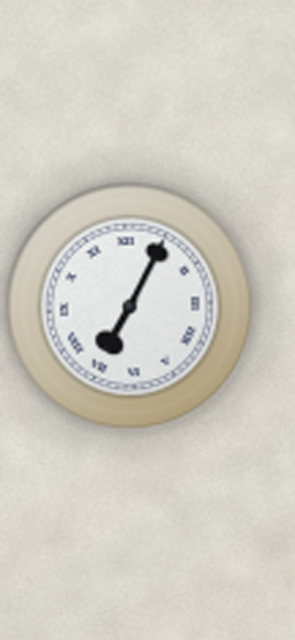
h=7 m=5
